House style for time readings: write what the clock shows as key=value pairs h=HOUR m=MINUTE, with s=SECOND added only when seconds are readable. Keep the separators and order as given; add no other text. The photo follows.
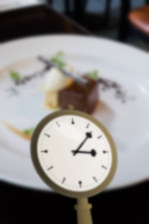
h=3 m=7
